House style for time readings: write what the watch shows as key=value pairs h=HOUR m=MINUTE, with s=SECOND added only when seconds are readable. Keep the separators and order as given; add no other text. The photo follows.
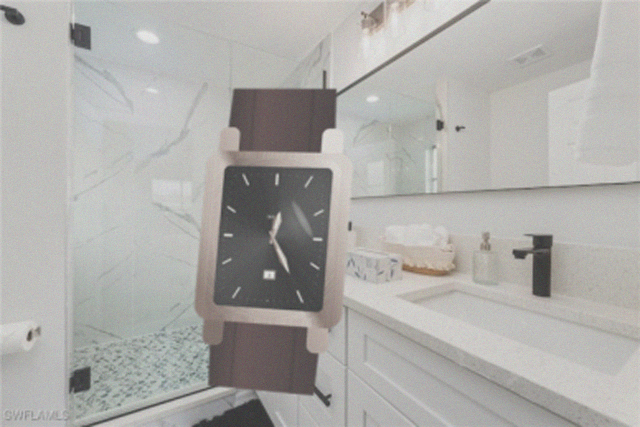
h=12 m=25
